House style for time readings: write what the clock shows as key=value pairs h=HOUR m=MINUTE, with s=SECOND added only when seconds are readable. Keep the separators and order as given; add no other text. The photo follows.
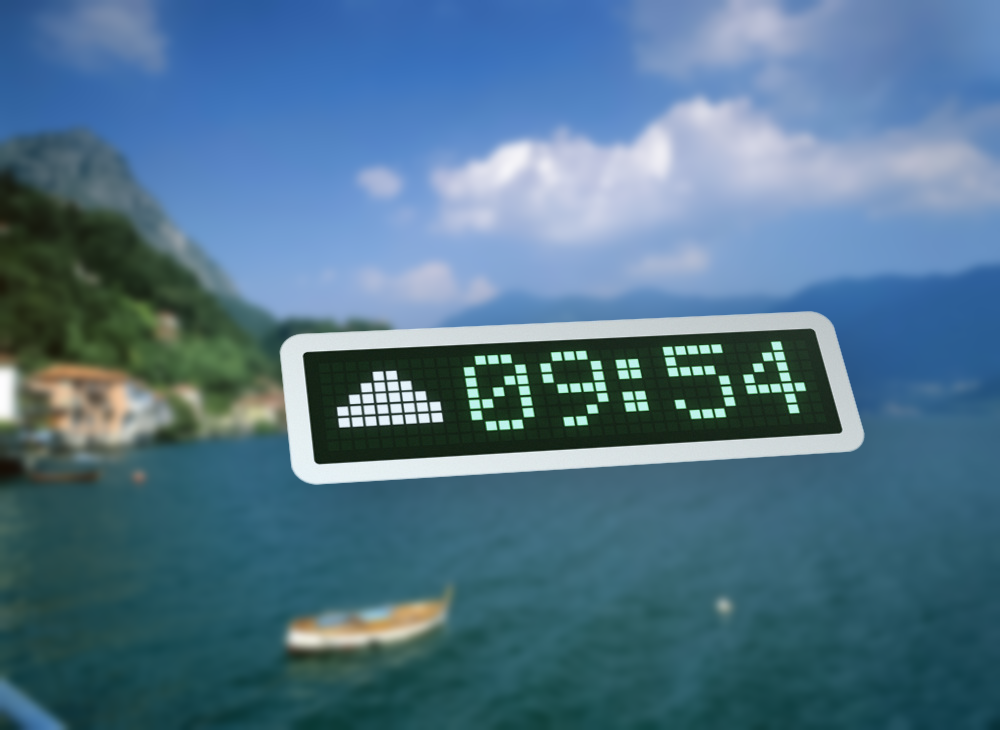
h=9 m=54
